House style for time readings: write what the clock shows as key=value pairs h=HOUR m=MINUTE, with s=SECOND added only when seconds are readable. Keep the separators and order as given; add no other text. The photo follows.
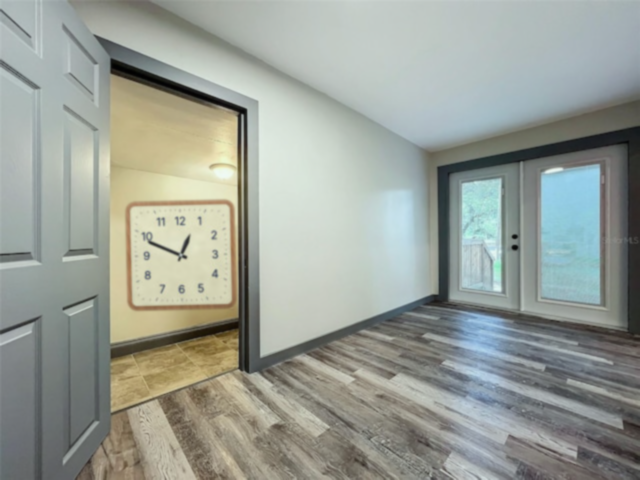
h=12 m=49
